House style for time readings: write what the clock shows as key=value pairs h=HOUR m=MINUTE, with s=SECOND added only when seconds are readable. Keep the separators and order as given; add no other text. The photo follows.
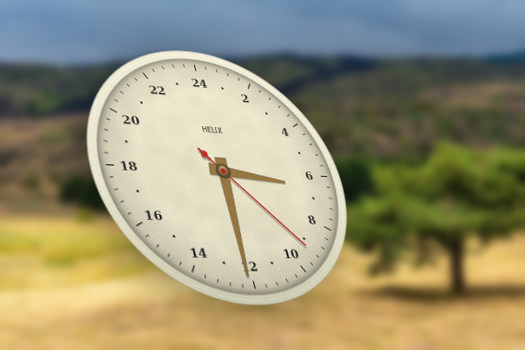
h=6 m=30 s=23
